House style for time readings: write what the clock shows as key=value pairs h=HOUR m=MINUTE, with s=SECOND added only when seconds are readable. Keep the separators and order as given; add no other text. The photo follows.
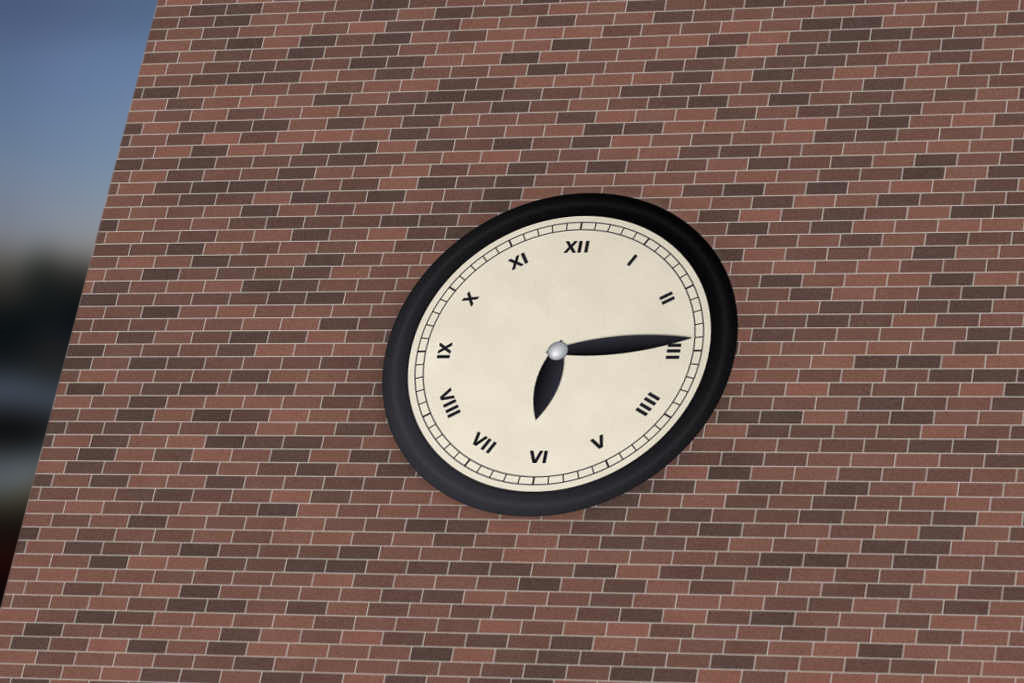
h=6 m=14
